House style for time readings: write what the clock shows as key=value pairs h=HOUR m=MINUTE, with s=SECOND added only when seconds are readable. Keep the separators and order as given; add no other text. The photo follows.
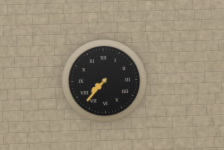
h=7 m=37
